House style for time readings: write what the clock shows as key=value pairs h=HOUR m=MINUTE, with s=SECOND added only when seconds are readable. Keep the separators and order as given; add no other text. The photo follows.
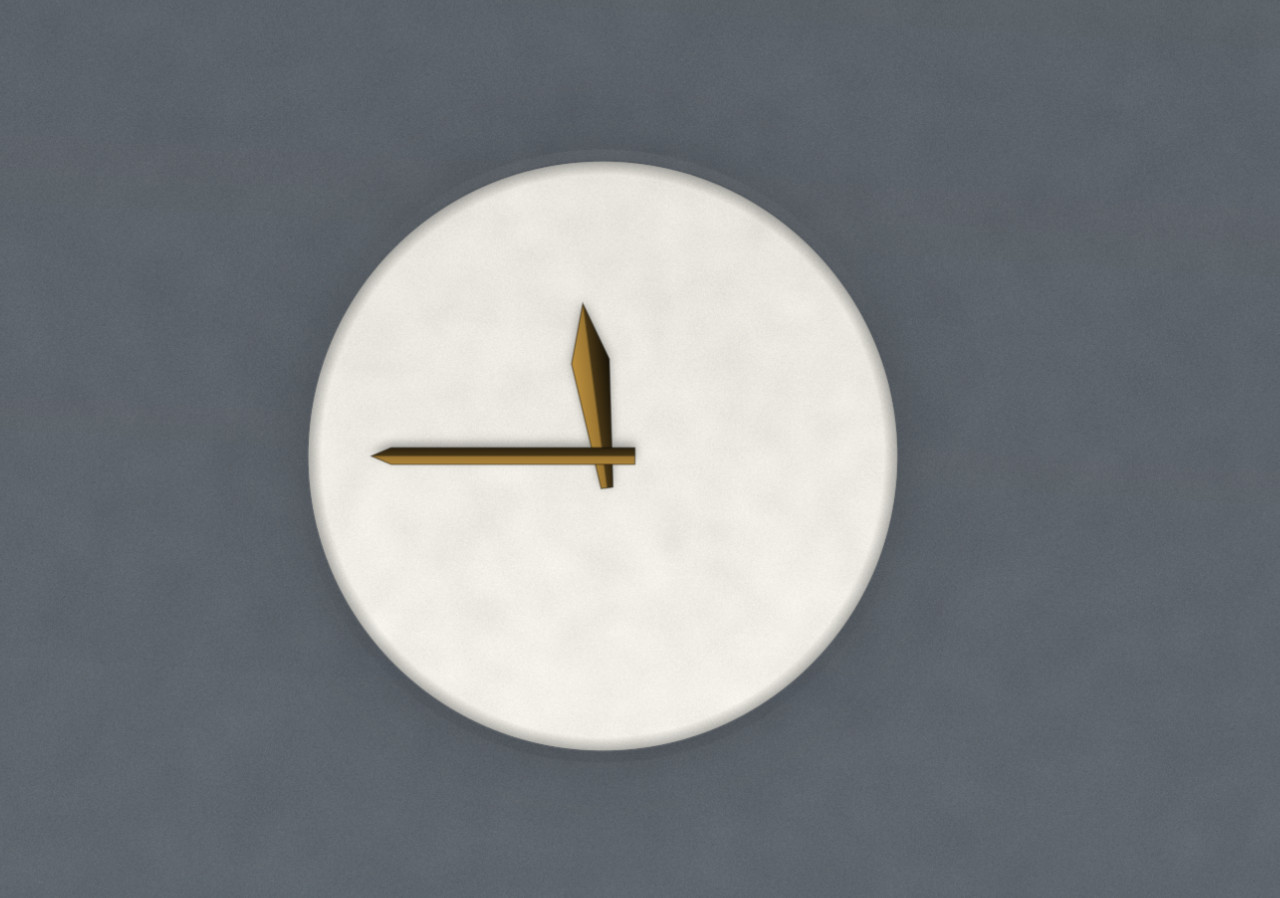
h=11 m=45
